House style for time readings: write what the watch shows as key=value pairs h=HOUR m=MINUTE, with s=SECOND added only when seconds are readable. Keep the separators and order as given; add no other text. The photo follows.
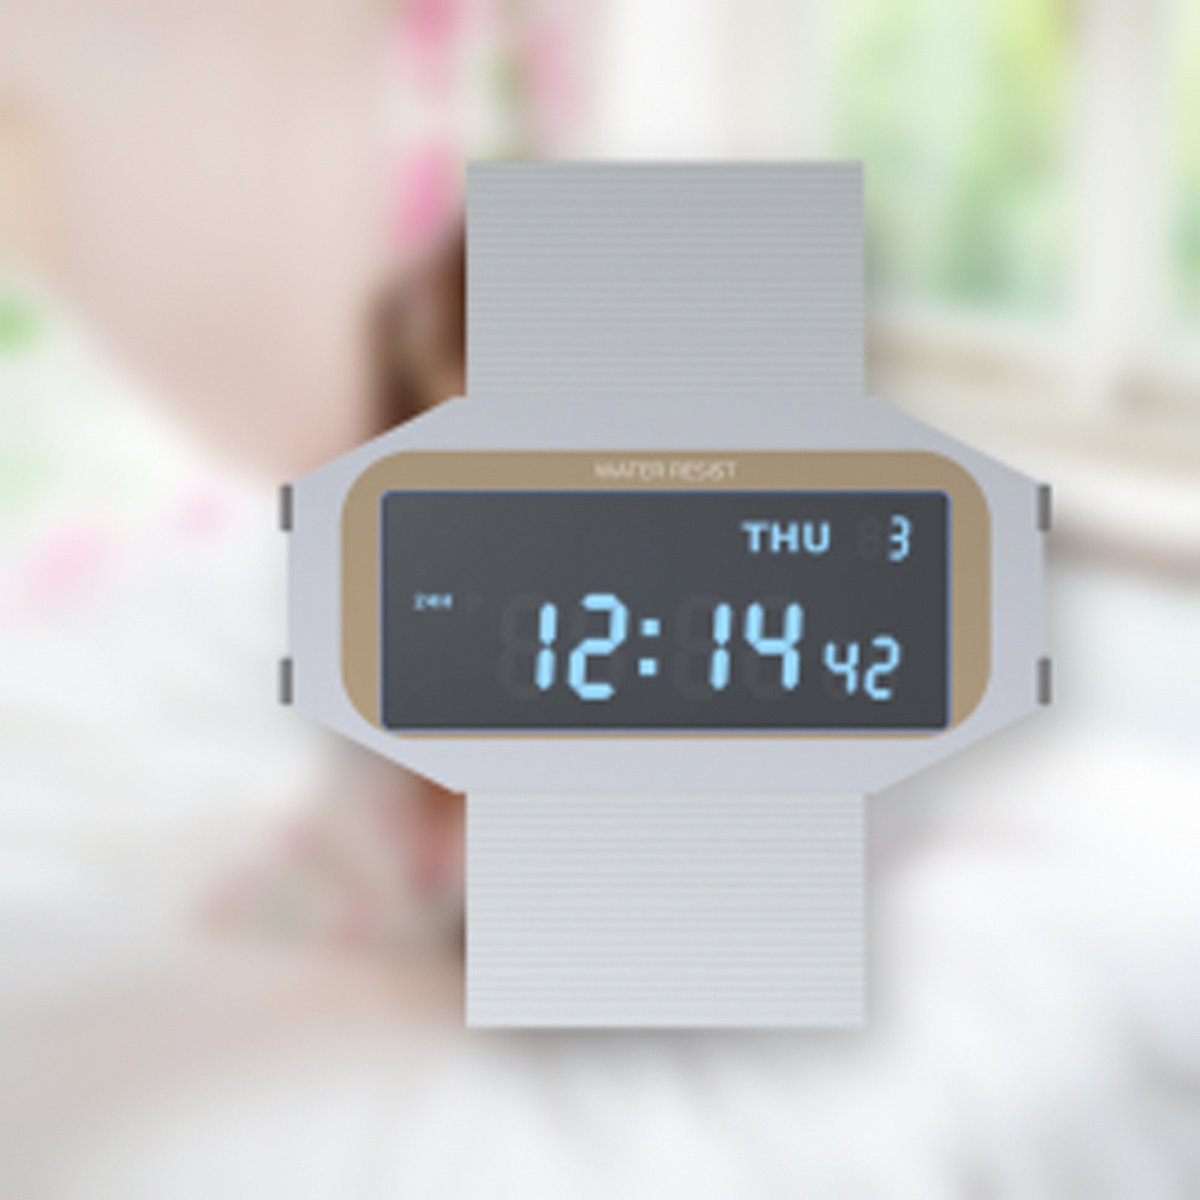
h=12 m=14 s=42
